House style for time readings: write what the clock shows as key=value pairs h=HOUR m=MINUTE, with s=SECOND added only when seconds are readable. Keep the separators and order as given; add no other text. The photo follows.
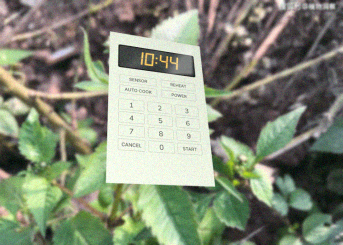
h=10 m=44
